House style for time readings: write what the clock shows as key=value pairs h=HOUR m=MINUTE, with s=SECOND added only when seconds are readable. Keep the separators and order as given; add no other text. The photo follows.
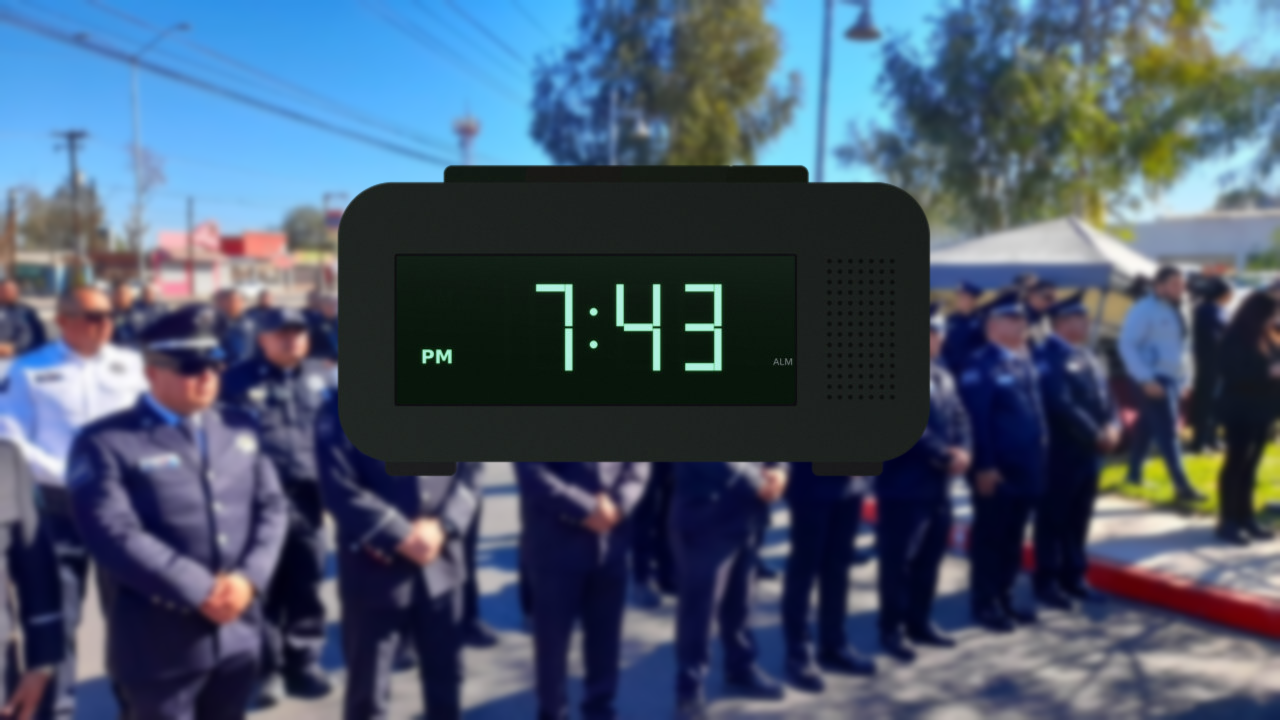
h=7 m=43
